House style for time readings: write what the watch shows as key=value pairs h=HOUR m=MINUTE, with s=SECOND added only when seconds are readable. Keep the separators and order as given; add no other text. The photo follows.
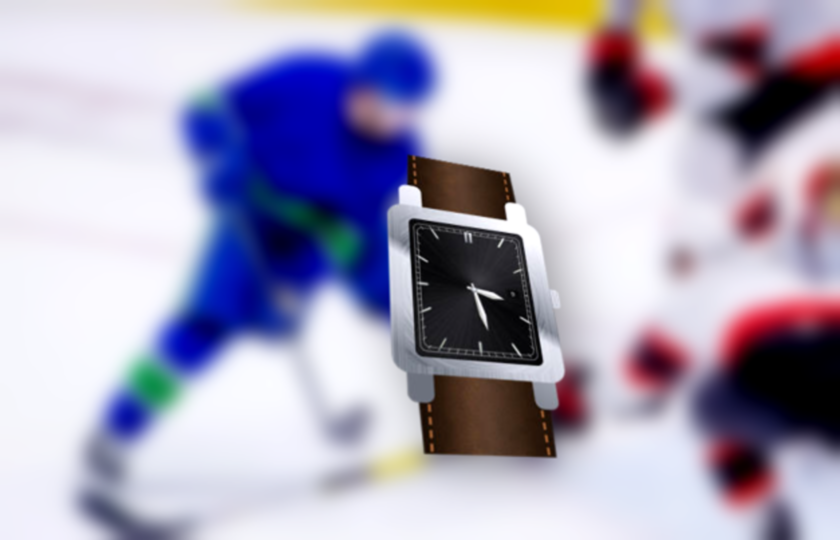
h=3 m=28
